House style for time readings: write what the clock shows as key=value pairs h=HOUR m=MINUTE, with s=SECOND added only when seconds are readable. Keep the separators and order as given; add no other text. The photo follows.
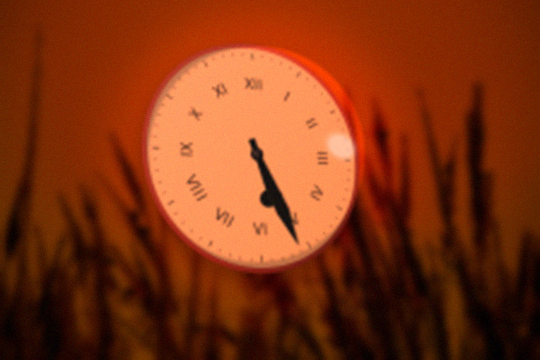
h=5 m=26
